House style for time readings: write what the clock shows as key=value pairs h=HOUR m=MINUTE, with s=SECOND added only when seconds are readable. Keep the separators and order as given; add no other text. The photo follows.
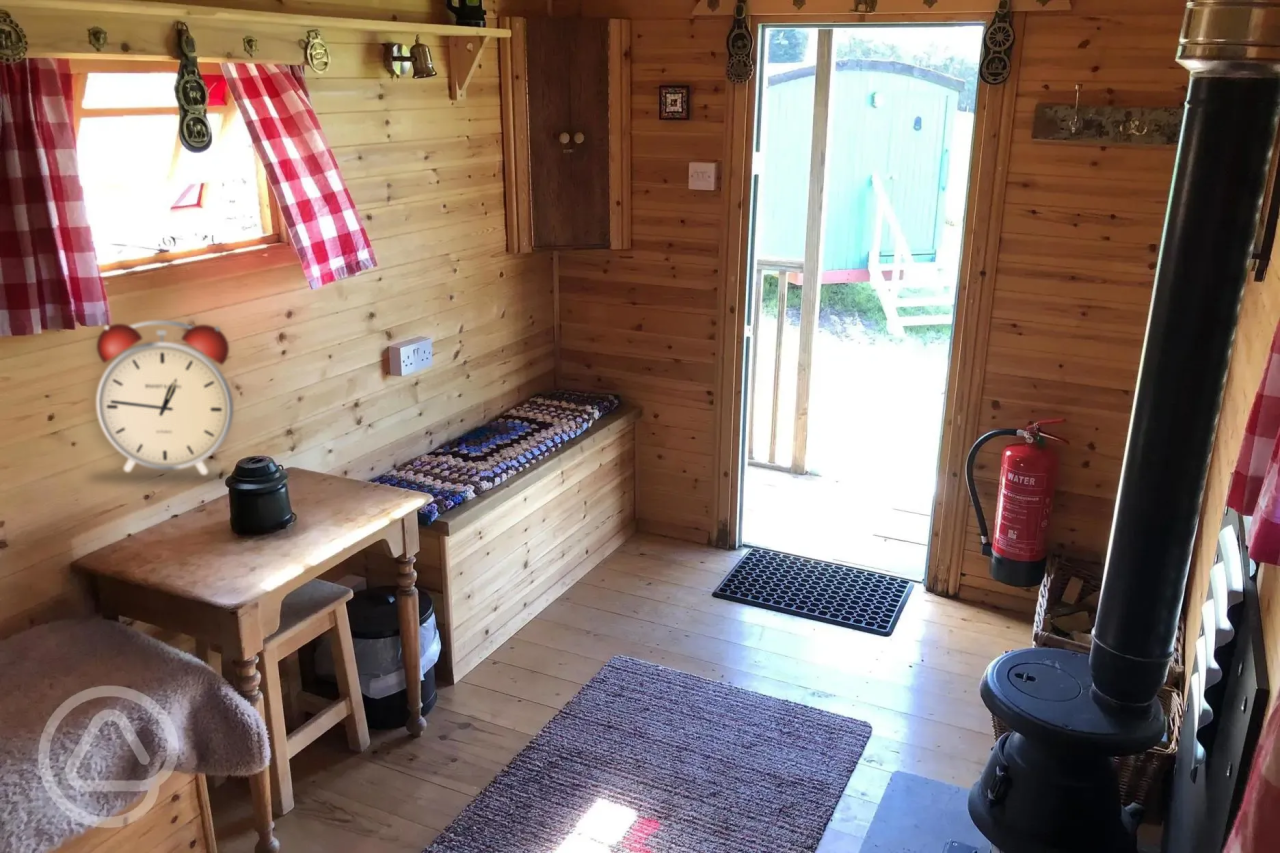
h=12 m=46
